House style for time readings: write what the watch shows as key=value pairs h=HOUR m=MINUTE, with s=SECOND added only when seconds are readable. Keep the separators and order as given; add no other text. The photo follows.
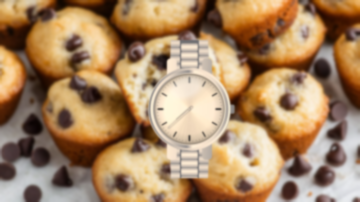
h=7 m=38
